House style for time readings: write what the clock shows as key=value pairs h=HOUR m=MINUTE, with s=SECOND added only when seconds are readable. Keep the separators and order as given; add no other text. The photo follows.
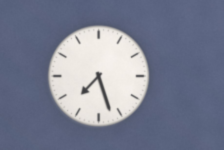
h=7 m=27
